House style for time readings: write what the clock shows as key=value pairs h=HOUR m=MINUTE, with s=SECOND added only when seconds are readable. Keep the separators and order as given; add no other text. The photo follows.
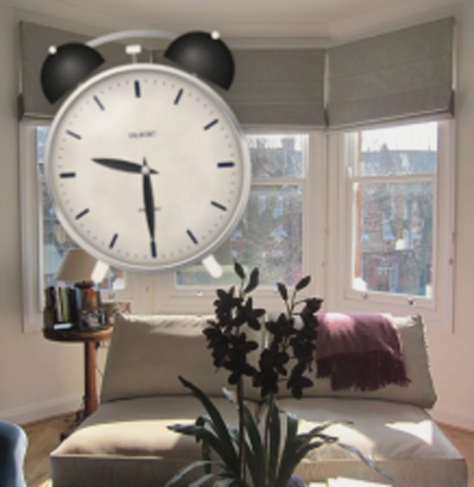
h=9 m=30
